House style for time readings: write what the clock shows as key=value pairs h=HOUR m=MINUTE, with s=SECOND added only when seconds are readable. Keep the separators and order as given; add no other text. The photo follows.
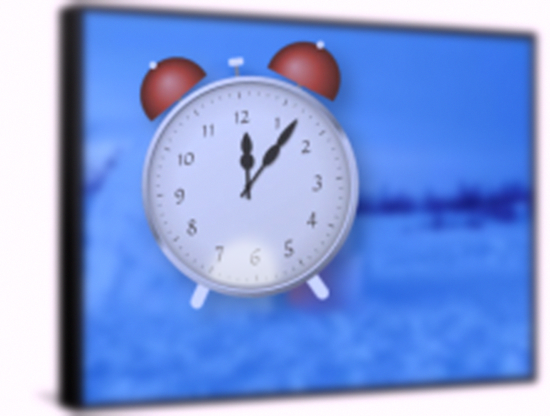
h=12 m=7
